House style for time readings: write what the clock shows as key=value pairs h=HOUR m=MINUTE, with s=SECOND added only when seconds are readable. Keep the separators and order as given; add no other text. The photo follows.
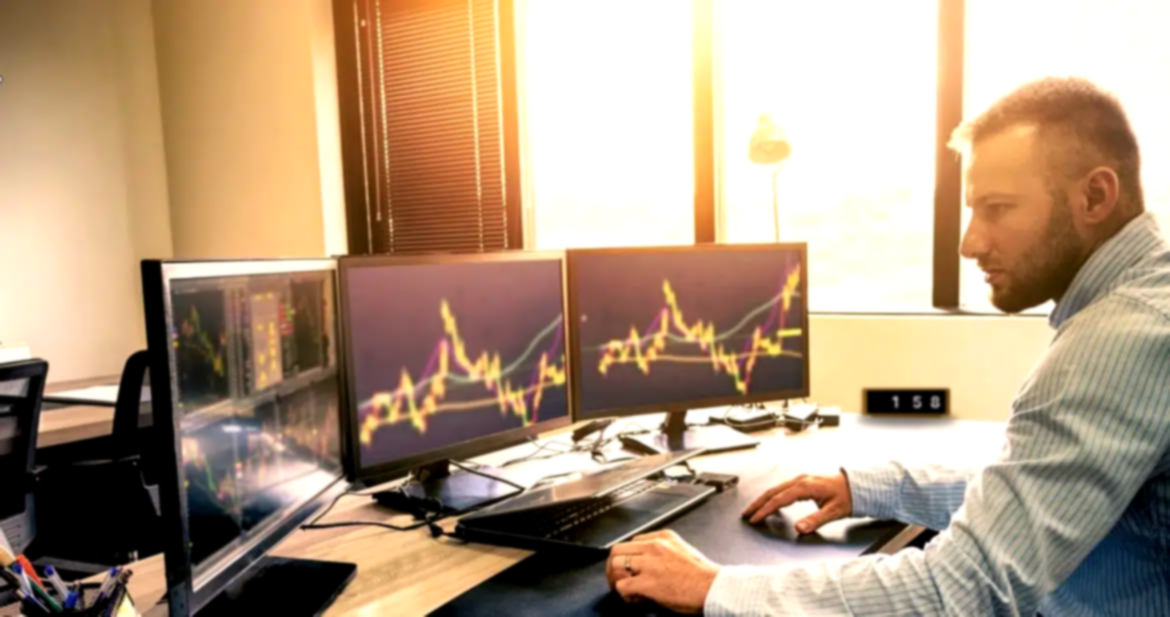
h=1 m=58
